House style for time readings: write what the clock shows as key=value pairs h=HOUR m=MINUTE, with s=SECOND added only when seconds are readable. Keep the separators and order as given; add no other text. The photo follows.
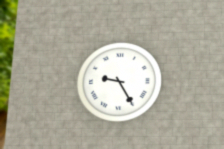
h=9 m=25
